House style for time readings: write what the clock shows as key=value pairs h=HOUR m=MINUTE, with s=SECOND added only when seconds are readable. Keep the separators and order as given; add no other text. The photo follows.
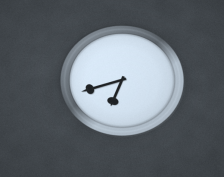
h=6 m=42
